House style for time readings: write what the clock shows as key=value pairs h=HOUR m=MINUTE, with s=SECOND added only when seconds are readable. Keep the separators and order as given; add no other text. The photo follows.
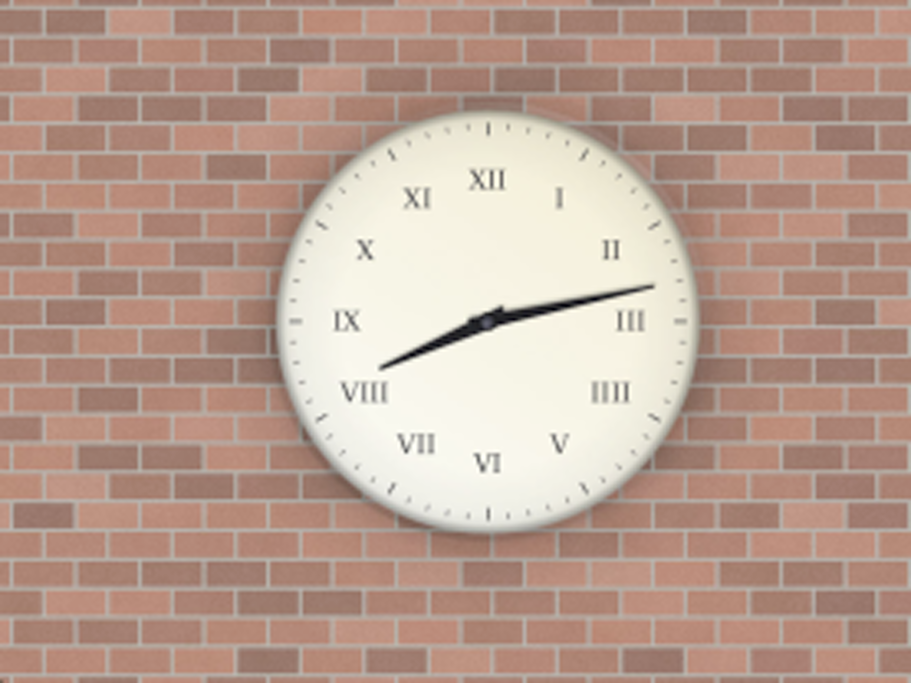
h=8 m=13
